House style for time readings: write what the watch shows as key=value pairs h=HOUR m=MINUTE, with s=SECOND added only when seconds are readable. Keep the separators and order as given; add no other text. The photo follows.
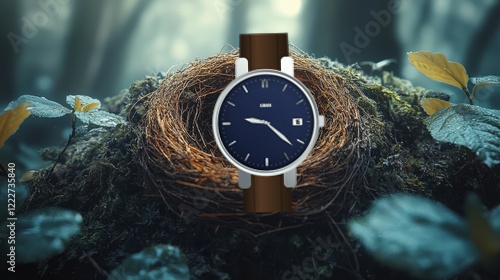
h=9 m=22
